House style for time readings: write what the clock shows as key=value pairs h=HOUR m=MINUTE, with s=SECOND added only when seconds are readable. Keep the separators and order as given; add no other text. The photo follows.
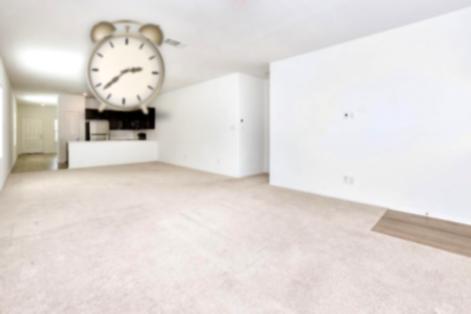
h=2 m=38
